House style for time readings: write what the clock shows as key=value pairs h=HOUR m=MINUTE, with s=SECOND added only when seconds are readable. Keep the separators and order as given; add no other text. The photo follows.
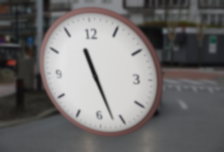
h=11 m=27
